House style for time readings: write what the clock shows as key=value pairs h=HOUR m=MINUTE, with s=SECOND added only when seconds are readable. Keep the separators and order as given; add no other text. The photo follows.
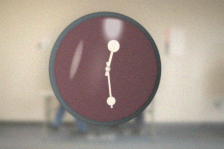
h=12 m=29
